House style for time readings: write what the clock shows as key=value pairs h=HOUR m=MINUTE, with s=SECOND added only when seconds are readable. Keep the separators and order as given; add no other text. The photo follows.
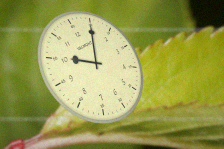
h=10 m=5
